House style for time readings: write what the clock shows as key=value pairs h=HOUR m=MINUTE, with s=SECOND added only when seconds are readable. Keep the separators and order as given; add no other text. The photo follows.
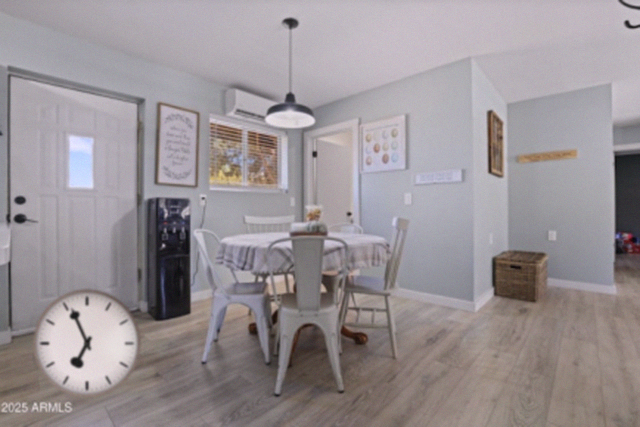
h=6 m=56
